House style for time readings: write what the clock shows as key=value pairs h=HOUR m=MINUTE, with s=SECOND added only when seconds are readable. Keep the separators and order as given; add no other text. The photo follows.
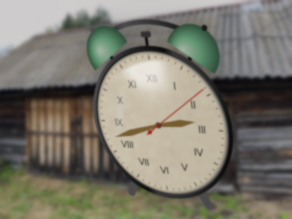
h=2 m=42 s=9
